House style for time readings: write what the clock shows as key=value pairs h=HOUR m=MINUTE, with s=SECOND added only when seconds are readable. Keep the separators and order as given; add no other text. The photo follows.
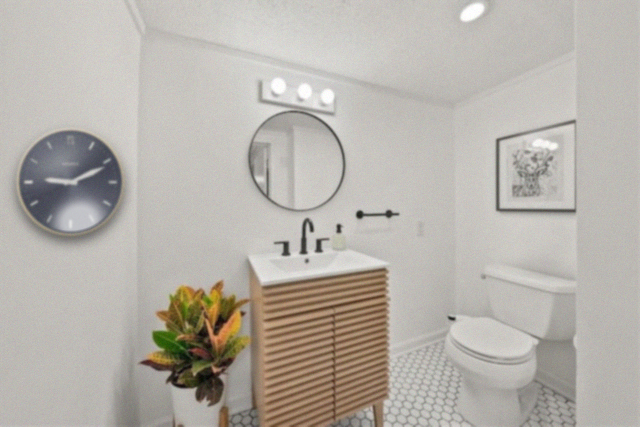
h=9 m=11
